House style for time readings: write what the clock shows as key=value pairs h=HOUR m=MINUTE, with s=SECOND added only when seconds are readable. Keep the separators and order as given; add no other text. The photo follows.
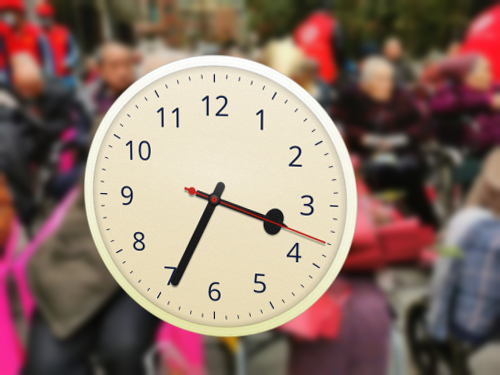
h=3 m=34 s=18
